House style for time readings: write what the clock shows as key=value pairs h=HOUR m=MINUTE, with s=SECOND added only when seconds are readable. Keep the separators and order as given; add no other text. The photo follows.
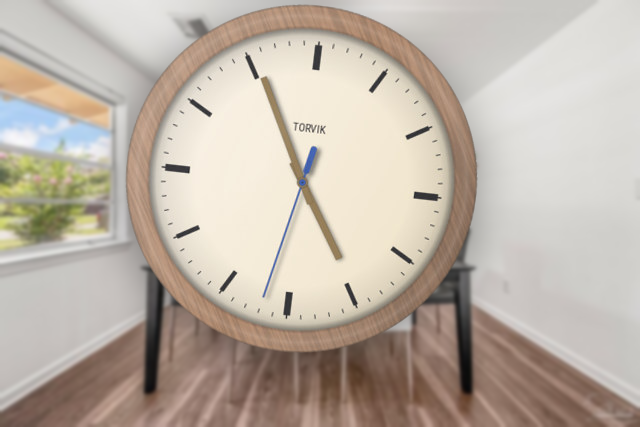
h=4 m=55 s=32
